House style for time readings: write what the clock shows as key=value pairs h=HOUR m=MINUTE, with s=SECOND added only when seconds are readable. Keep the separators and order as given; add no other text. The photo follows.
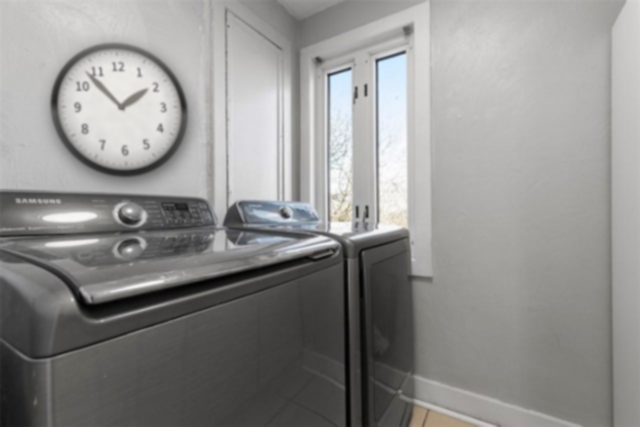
h=1 m=53
